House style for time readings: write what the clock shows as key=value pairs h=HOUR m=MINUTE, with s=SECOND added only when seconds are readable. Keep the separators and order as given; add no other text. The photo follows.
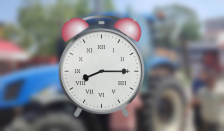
h=8 m=15
